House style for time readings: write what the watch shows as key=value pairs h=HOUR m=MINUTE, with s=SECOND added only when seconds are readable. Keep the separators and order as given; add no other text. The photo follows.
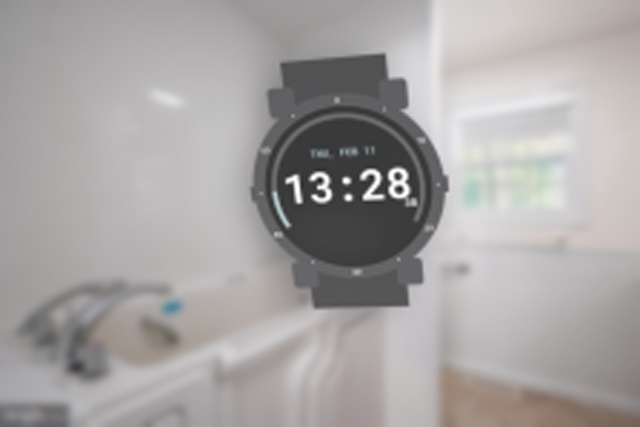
h=13 m=28
